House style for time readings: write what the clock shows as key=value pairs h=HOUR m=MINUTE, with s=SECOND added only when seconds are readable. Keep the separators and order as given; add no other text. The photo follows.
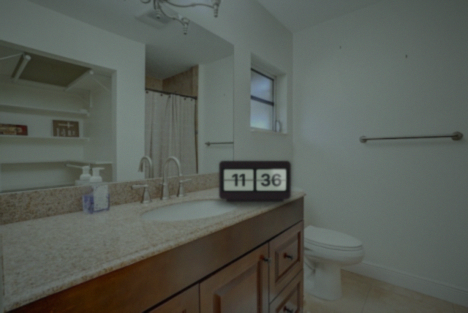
h=11 m=36
